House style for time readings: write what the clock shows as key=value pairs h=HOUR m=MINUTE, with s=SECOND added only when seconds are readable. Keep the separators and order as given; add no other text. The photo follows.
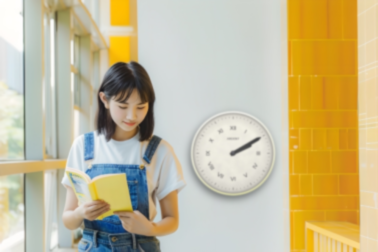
h=2 m=10
